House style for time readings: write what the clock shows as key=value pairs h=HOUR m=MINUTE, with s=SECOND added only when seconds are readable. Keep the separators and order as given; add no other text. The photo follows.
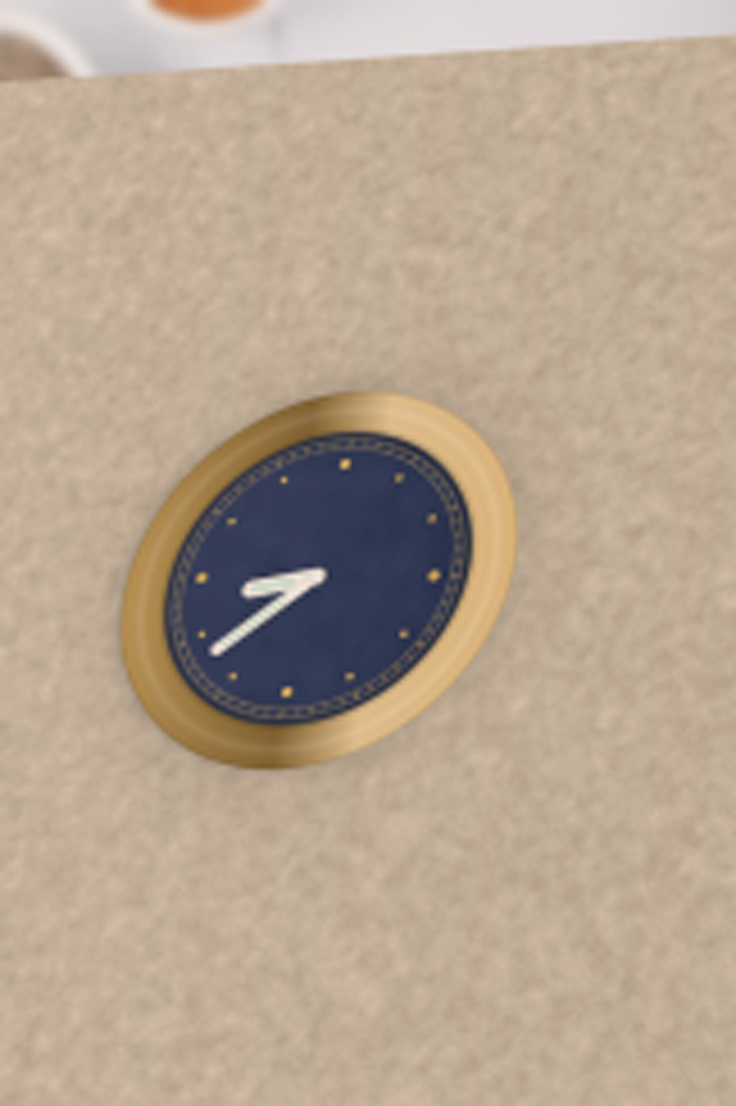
h=8 m=38
